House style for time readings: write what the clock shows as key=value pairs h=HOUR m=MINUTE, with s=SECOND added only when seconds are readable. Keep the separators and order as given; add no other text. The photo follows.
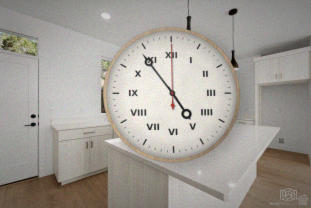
h=4 m=54 s=0
